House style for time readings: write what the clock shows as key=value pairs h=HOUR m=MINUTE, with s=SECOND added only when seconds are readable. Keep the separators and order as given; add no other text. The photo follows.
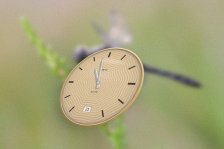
h=10 m=58
